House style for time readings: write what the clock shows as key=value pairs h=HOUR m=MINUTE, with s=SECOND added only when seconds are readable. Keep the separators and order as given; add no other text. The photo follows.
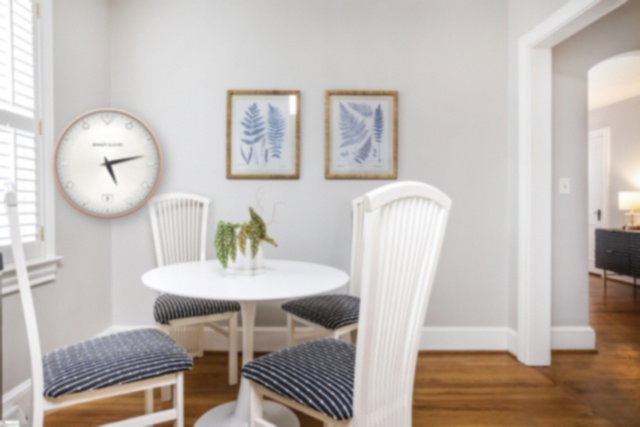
h=5 m=13
